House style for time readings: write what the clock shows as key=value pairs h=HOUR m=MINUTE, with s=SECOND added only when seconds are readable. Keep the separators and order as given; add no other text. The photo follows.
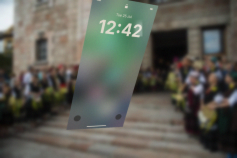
h=12 m=42
